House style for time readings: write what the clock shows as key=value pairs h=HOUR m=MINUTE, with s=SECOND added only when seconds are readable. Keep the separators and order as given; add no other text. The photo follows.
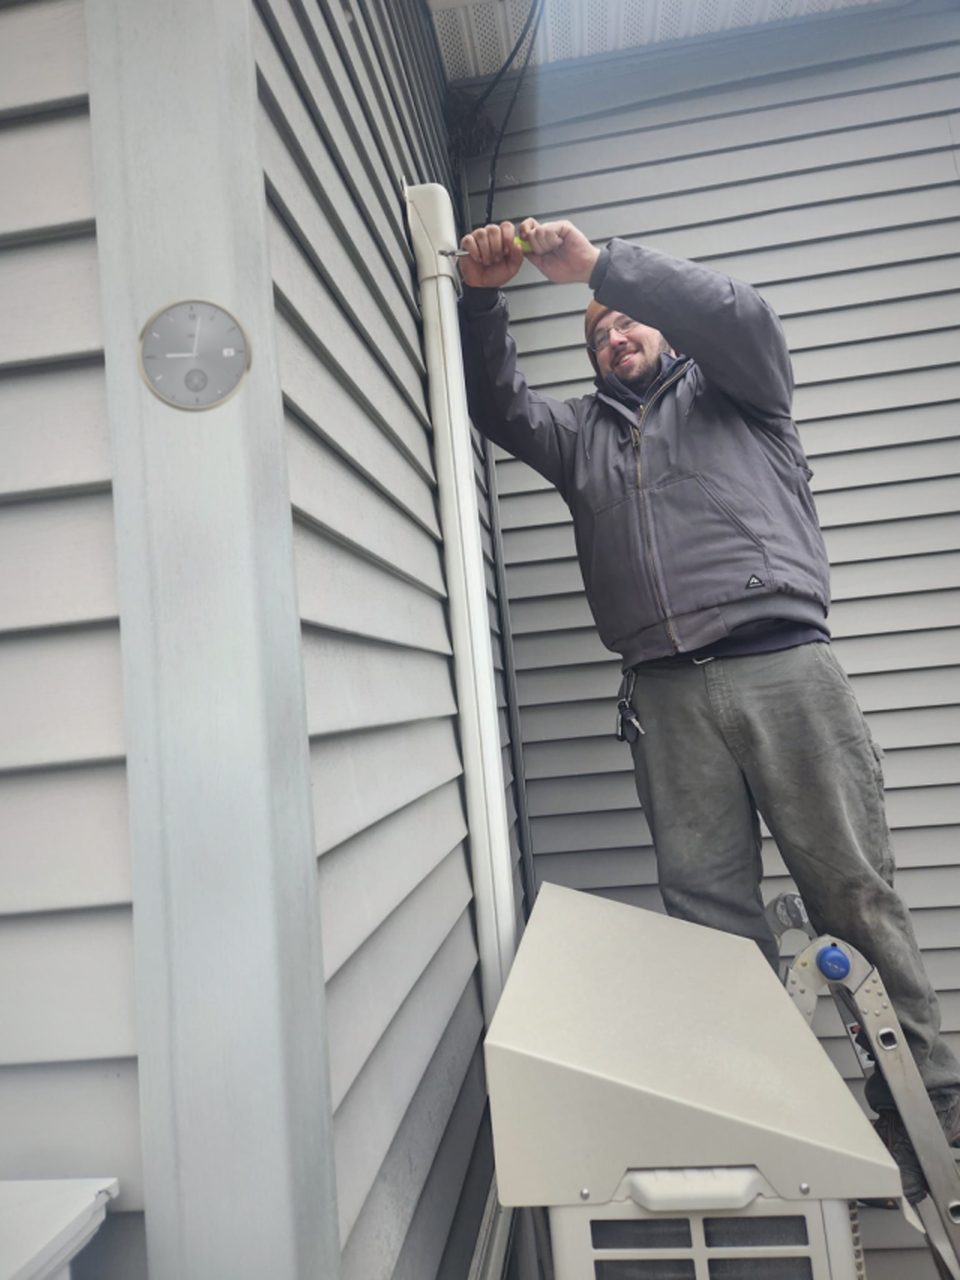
h=9 m=2
